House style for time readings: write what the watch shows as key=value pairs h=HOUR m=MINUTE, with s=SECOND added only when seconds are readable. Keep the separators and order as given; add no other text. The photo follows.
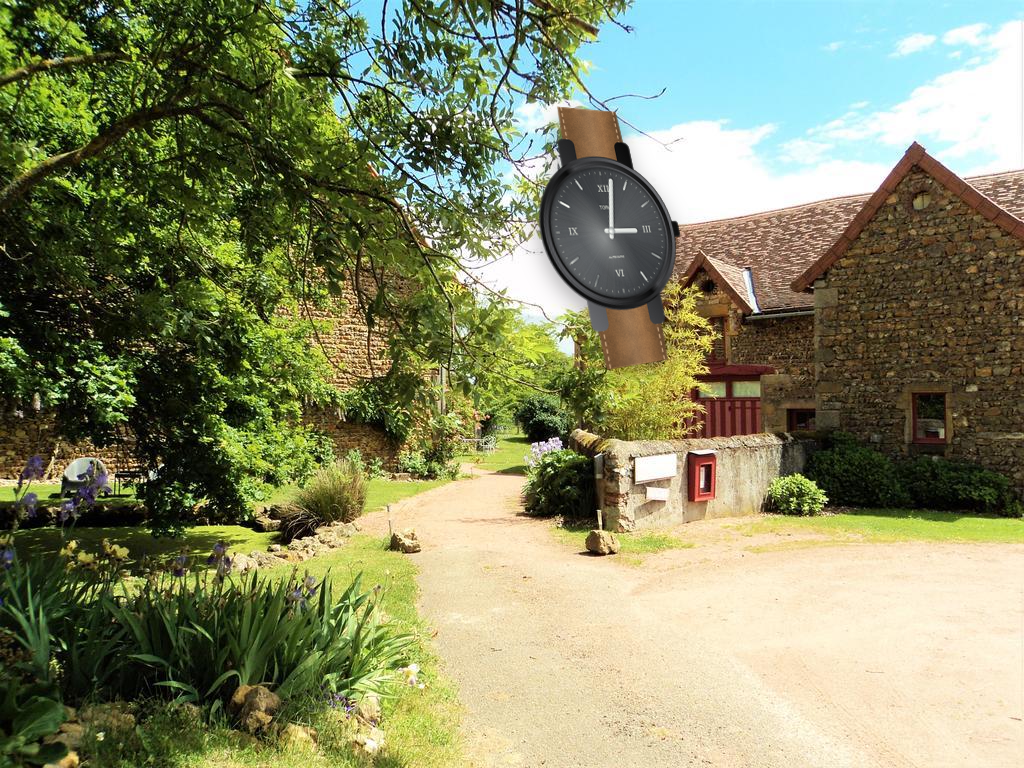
h=3 m=2
